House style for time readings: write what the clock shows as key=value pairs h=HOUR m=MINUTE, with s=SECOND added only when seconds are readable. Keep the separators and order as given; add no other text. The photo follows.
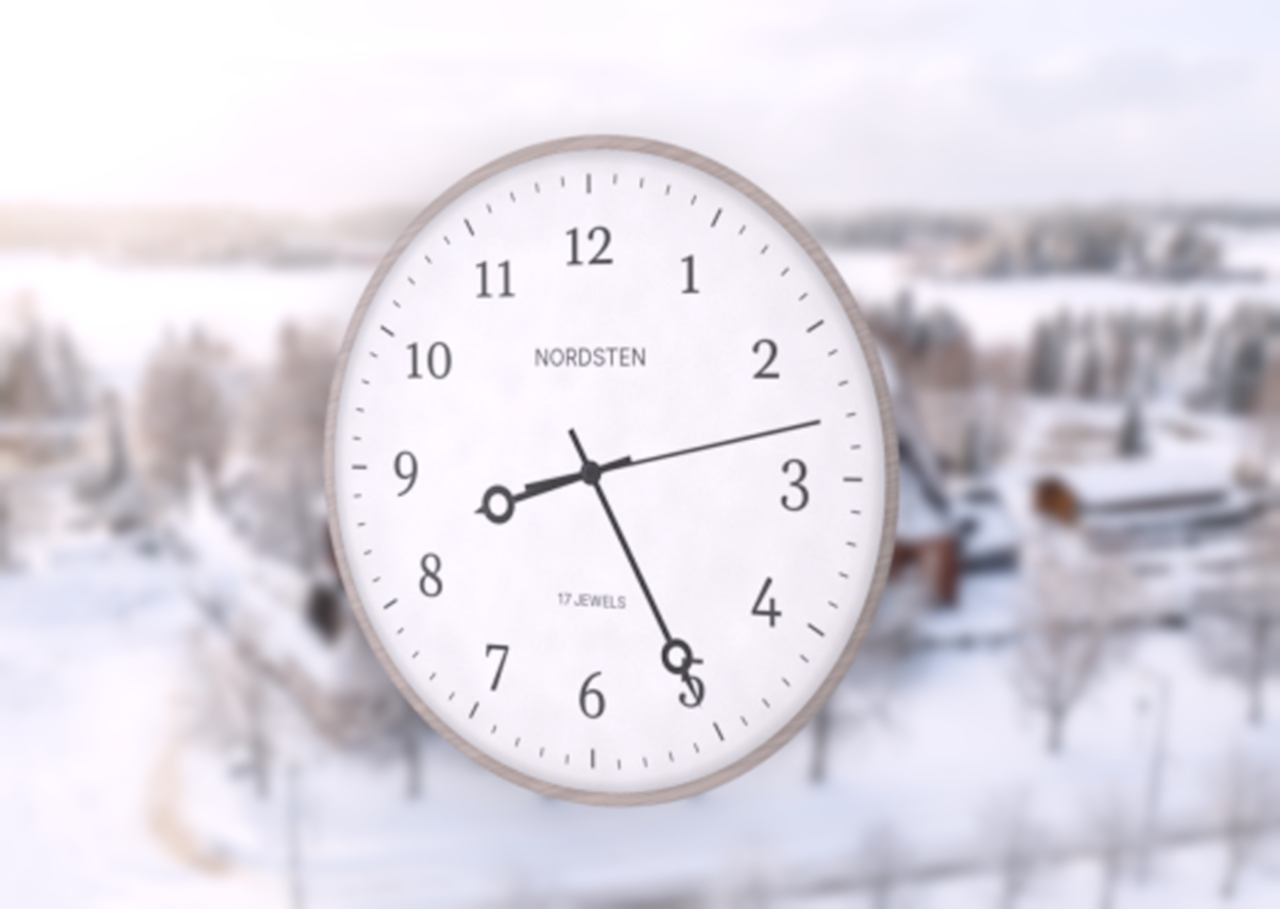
h=8 m=25 s=13
